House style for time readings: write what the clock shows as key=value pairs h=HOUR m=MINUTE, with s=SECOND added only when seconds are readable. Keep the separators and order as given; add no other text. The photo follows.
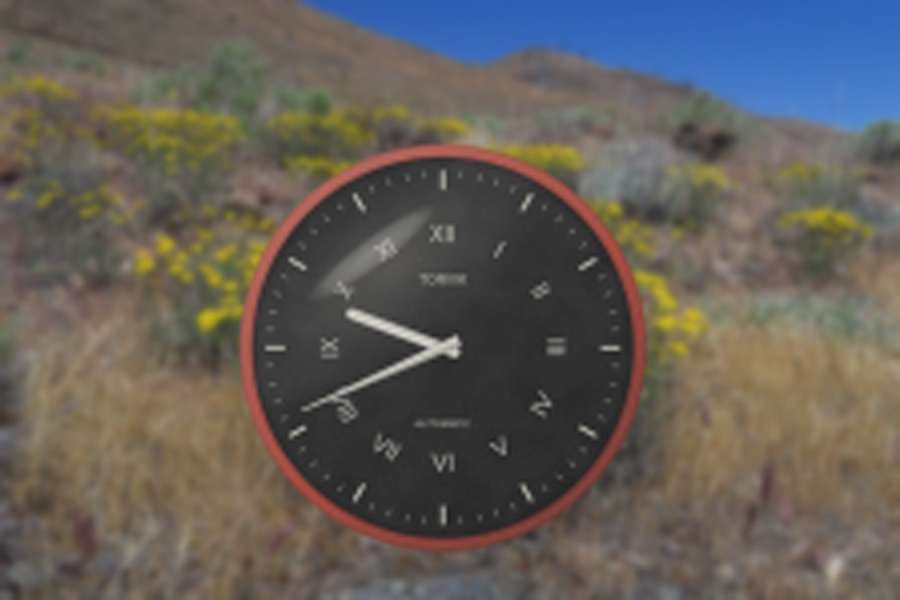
h=9 m=41
